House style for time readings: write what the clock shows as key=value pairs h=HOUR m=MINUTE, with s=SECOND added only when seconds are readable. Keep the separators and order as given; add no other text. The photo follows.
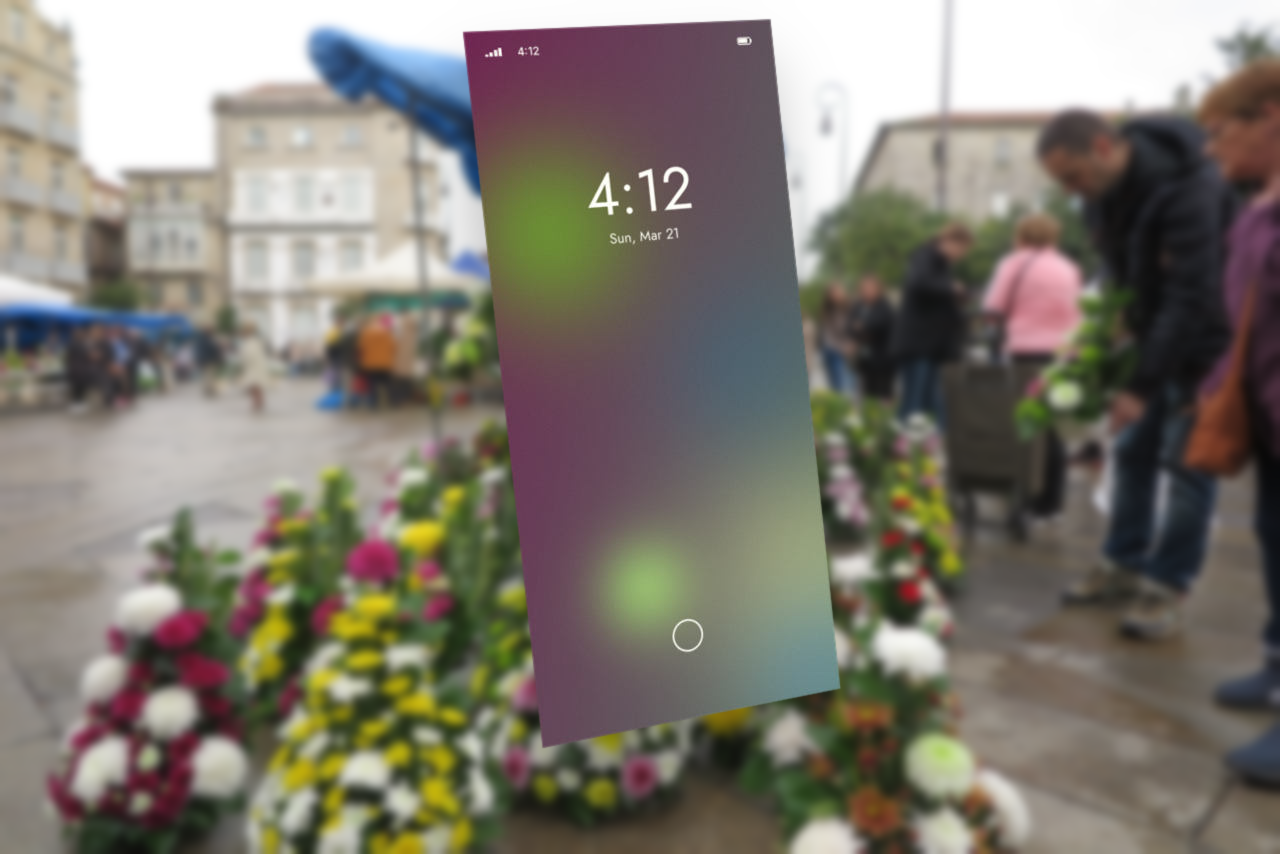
h=4 m=12
